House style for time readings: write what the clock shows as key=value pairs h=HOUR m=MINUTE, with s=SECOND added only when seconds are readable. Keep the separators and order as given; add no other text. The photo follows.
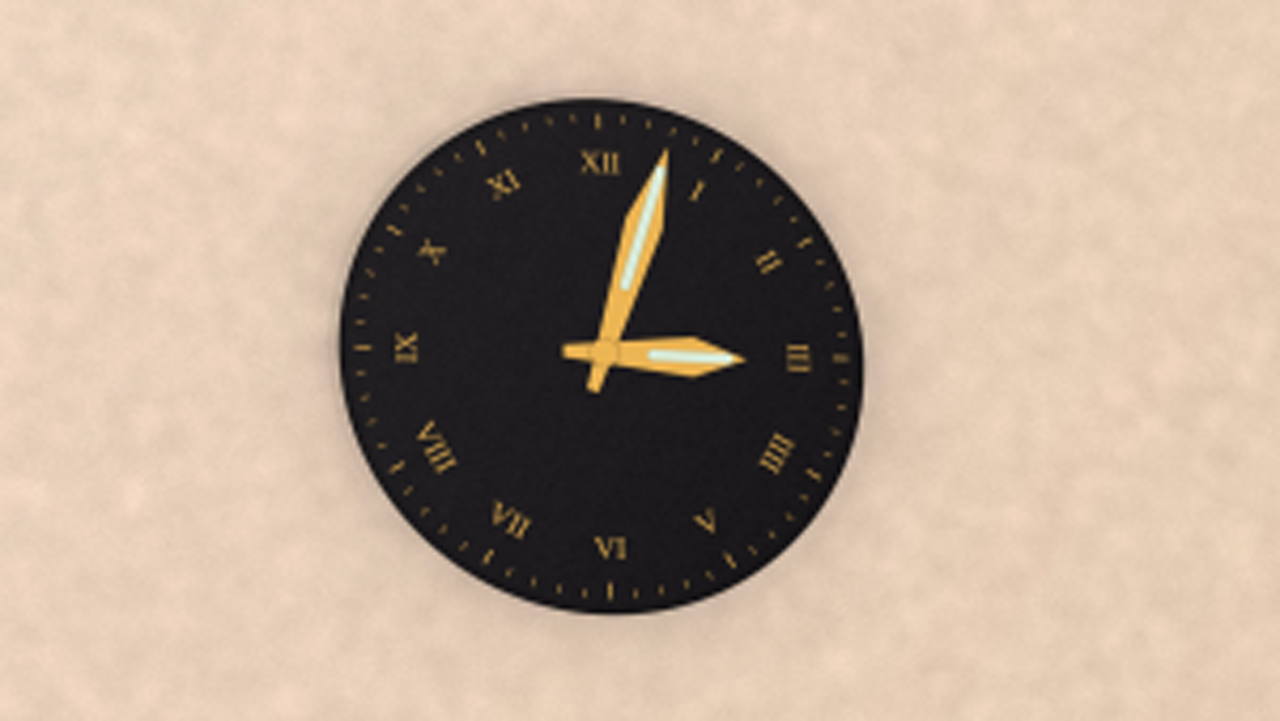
h=3 m=3
